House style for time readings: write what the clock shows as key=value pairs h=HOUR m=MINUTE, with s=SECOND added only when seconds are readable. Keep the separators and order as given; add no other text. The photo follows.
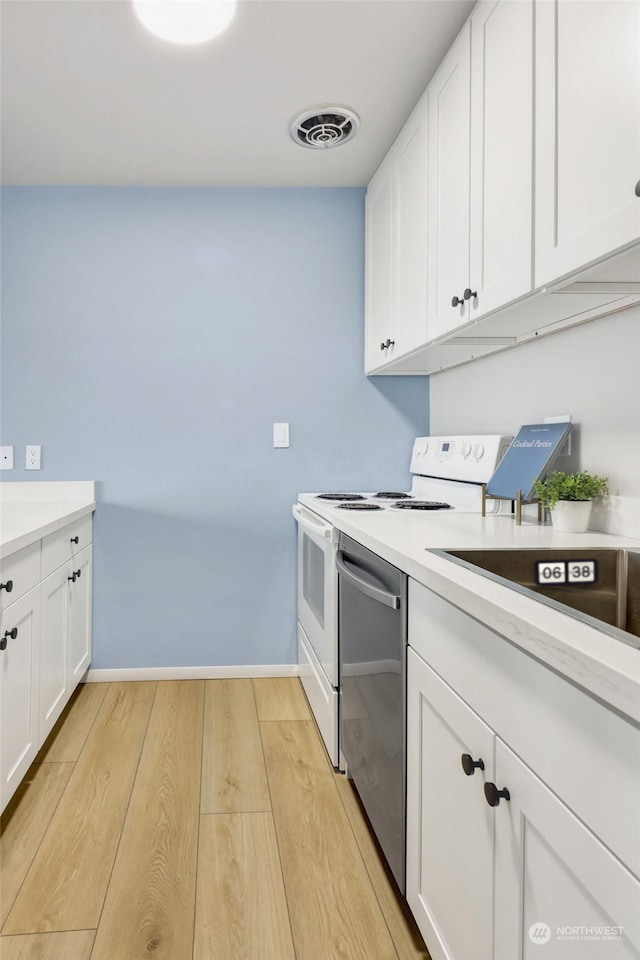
h=6 m=38
